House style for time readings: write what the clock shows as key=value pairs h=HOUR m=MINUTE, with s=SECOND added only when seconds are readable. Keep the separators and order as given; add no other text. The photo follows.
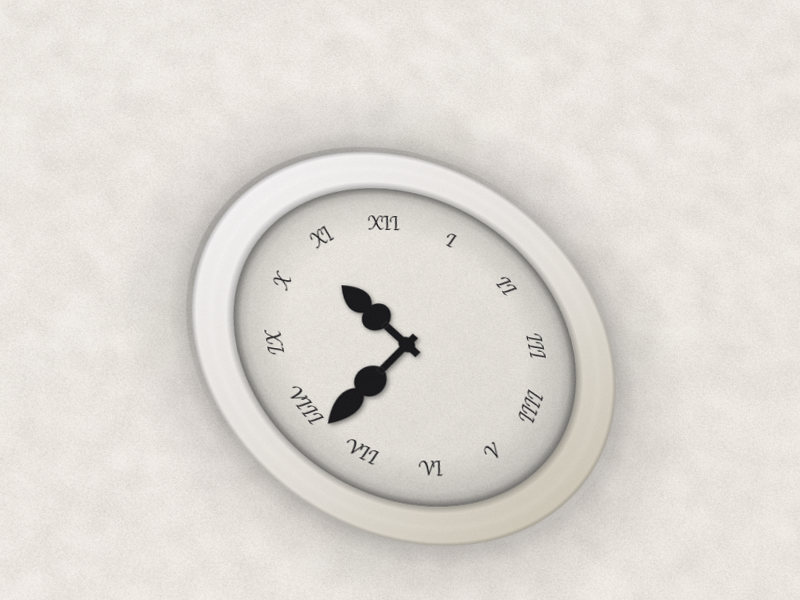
h=10 m=38
